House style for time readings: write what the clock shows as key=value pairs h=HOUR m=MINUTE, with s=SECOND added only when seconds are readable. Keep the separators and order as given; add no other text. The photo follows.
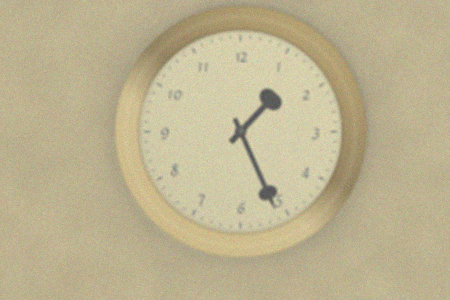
h=1 m=26
